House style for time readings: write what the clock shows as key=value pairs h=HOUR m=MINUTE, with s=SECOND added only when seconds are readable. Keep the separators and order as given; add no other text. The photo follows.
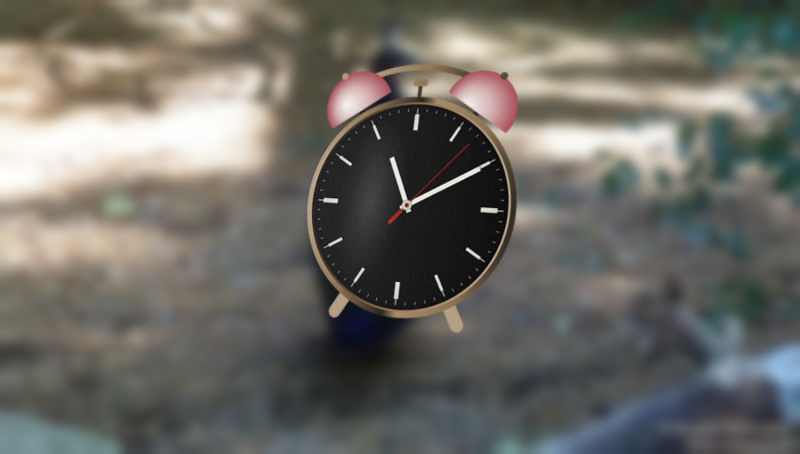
h=11 m=10 s=7
